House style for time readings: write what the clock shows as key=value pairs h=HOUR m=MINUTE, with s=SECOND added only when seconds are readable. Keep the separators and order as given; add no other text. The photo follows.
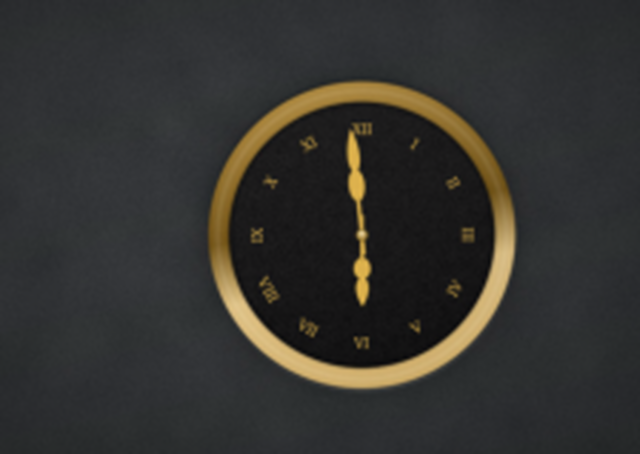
h=5 m=59
